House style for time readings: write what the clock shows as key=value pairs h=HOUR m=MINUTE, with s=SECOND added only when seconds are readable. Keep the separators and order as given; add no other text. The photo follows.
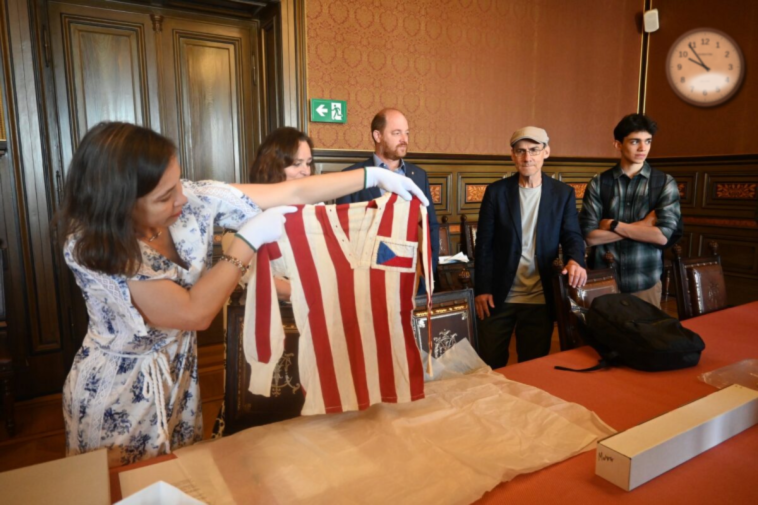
h=9 m=54
